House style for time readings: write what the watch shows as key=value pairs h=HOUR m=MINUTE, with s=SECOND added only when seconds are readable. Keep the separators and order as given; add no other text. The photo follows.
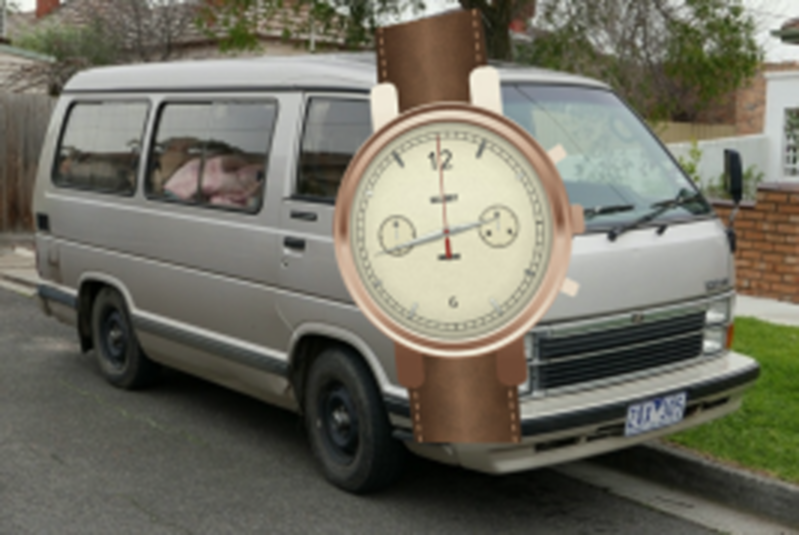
h=2 m=43
